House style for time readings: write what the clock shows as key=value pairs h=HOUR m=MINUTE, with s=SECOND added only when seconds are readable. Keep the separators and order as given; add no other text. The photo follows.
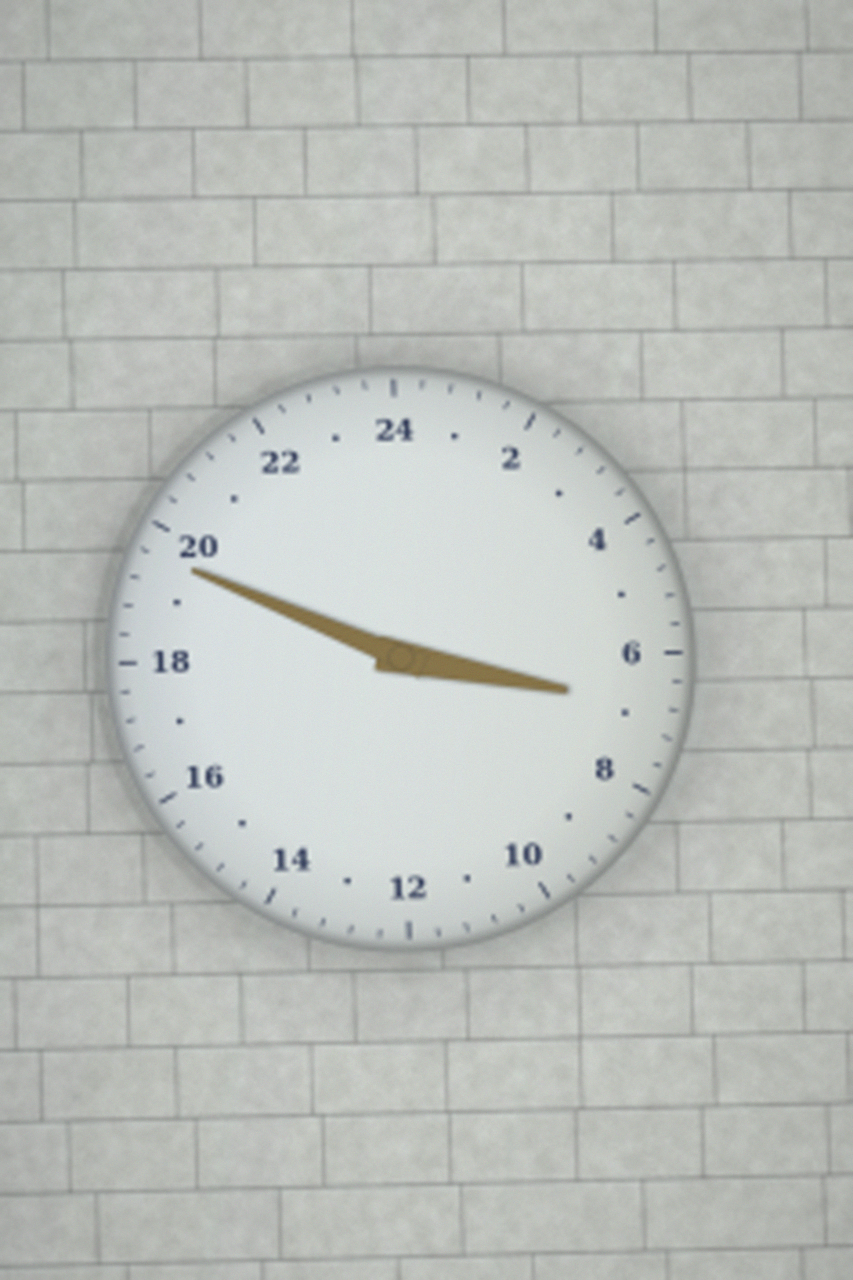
h=6 m=49
